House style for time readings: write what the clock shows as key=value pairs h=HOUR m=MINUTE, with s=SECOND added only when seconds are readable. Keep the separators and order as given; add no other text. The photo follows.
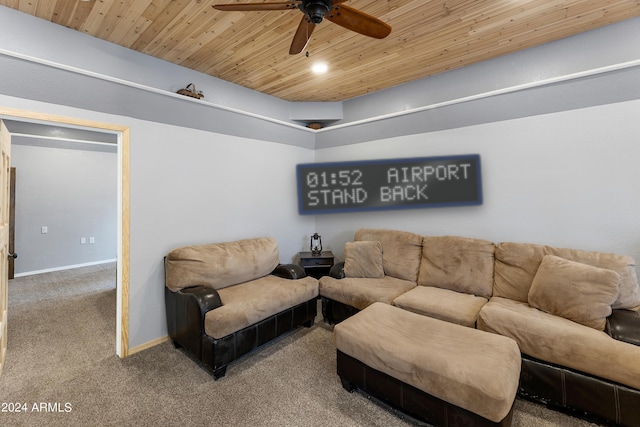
h=1 m=52
